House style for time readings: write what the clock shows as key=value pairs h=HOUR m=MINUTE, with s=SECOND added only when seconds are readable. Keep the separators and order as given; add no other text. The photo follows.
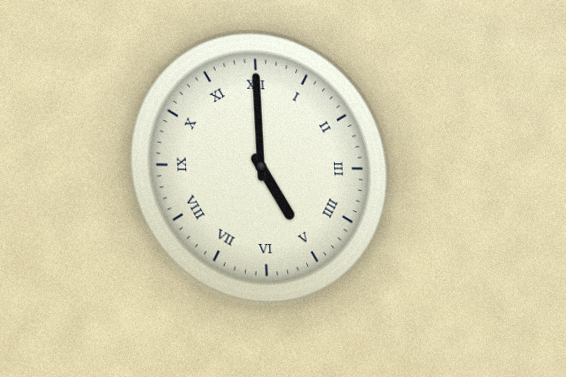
h=5 m=0
